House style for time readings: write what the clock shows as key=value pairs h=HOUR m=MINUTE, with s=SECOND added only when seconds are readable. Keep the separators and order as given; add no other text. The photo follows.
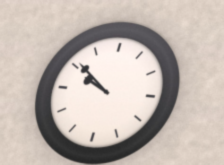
h=9 m=51
